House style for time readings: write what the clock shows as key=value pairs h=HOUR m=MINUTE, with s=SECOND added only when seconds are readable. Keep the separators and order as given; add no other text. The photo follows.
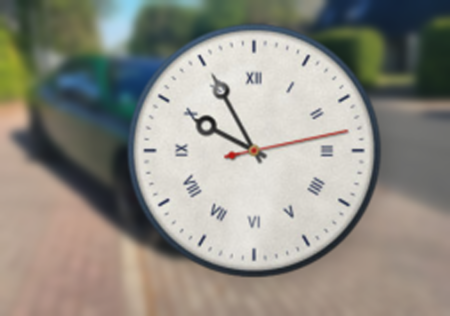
h=9 m=55 s=13
